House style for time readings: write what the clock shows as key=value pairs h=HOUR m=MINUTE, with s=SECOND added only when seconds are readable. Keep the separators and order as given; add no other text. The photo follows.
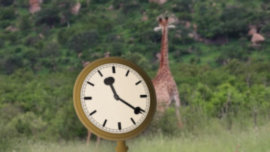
h=11 m=21
